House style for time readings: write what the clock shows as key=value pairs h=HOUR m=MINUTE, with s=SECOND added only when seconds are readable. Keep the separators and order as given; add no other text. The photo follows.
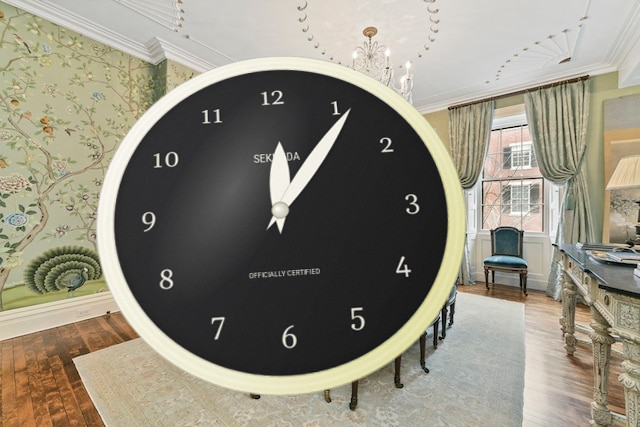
h=12 m=6
